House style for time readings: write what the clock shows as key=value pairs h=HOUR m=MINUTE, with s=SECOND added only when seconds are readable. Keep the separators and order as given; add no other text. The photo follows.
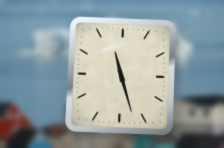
h=11 m=27
